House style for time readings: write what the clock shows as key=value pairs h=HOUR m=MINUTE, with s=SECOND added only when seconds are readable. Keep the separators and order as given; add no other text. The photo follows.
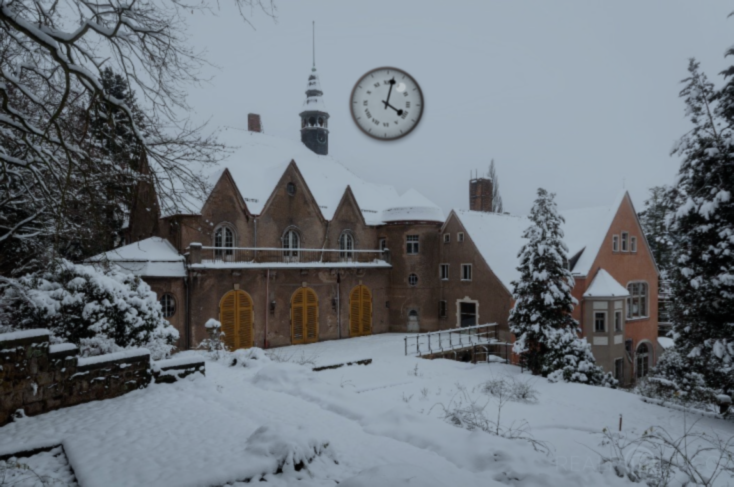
h=4 m=2
